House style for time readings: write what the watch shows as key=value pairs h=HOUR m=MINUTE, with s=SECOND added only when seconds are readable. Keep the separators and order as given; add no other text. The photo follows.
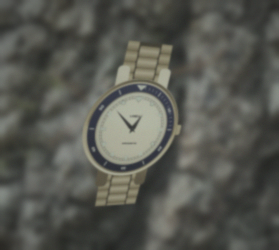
h=12 m=52
